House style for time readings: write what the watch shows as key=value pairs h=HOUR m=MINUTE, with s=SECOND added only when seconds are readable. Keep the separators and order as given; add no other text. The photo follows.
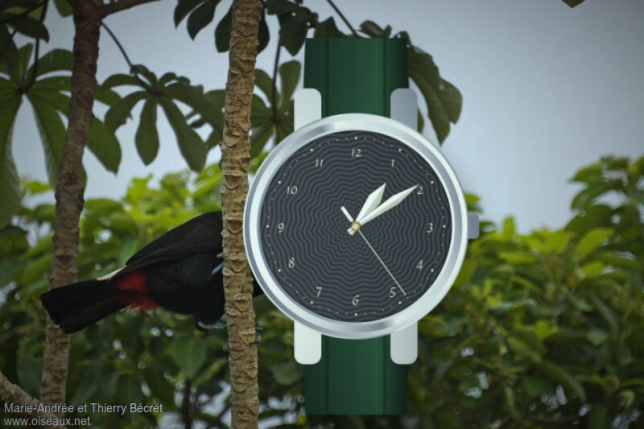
h=1 m=9 s=24
